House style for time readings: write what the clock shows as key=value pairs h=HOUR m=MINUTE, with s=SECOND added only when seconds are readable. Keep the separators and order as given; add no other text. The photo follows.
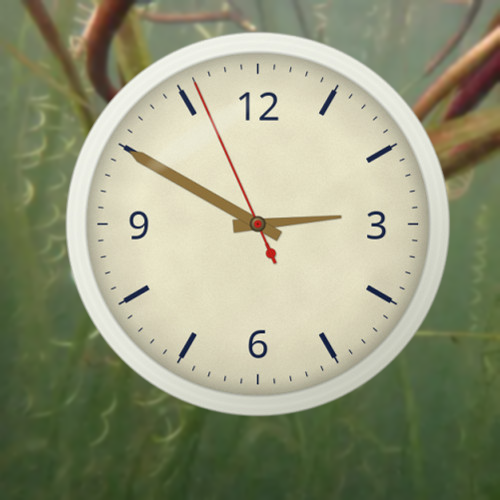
h=2 m=49 s=56
